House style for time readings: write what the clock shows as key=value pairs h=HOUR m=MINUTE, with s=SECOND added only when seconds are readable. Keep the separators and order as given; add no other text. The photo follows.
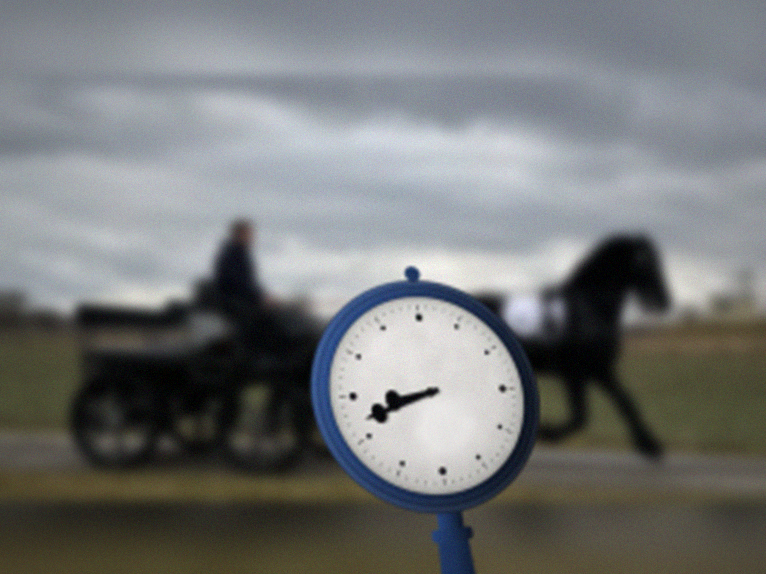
h=8 m=42
